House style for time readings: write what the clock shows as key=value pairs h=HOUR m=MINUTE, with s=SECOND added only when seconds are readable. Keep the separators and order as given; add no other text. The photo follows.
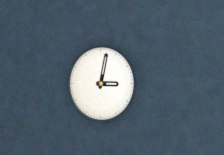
h=3 m=2
